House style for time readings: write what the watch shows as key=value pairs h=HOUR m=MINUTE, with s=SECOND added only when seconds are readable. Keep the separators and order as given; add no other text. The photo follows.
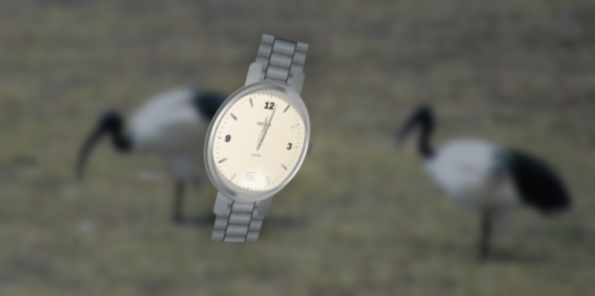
h=12 m=2
